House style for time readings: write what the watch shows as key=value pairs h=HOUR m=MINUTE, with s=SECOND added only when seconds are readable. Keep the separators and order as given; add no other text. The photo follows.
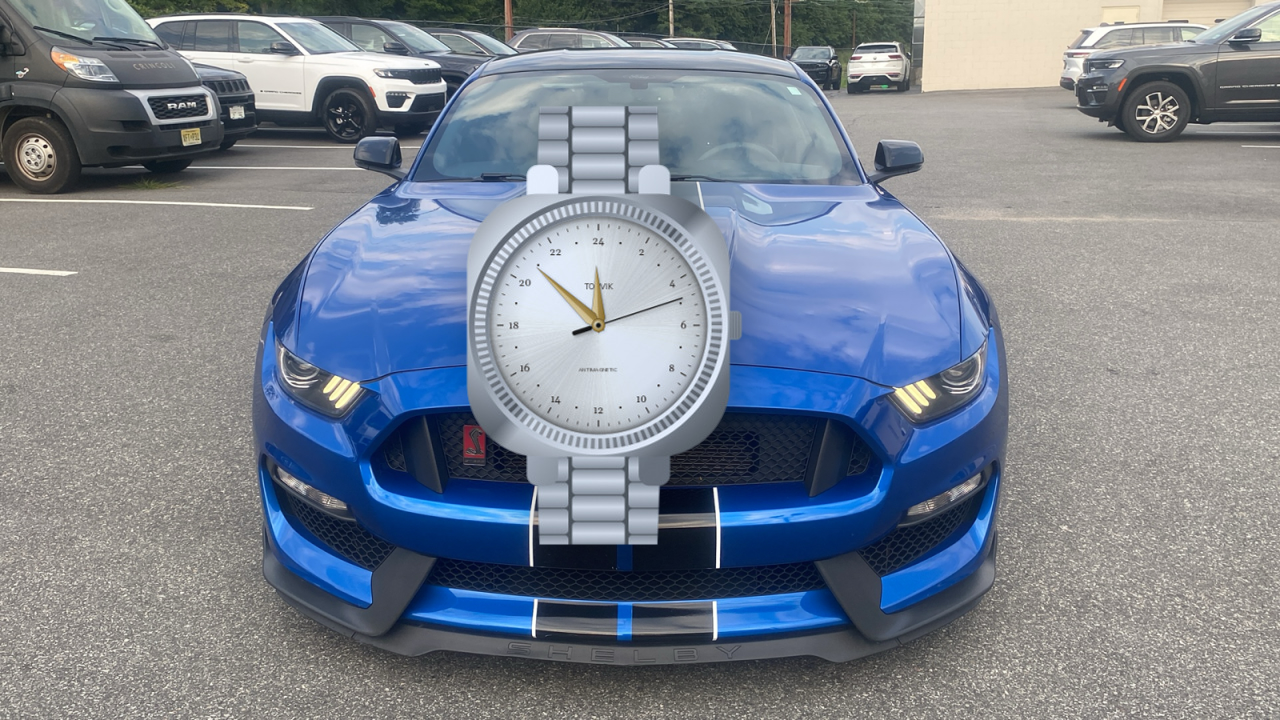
h=23 m=52 s=12
